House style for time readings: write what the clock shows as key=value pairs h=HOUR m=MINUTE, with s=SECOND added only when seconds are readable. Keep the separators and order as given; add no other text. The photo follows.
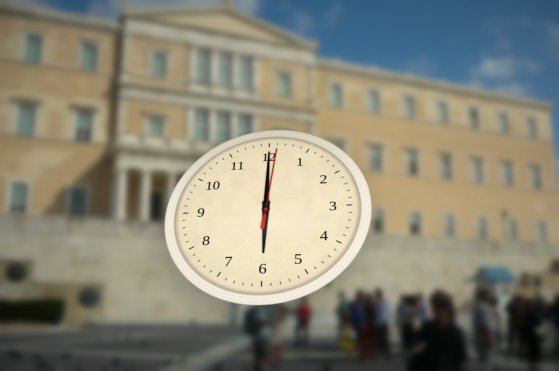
h=6 m=0 s=1
